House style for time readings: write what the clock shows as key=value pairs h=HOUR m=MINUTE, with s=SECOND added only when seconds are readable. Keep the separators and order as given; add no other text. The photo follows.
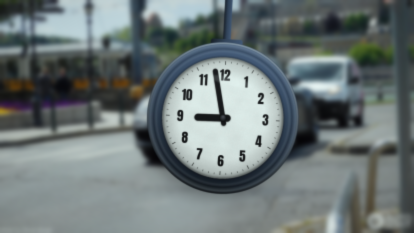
h=8 m=58
